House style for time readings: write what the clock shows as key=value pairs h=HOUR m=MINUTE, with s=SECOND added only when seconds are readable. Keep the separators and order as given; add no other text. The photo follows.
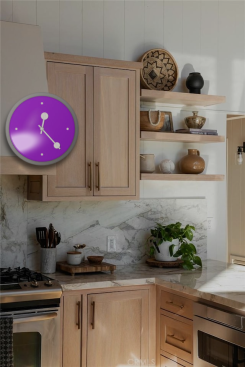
h=12 m=23
